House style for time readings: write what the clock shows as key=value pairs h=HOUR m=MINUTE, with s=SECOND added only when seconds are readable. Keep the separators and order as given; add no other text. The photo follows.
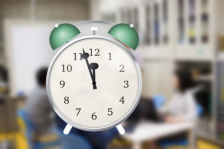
h=11 m=57
